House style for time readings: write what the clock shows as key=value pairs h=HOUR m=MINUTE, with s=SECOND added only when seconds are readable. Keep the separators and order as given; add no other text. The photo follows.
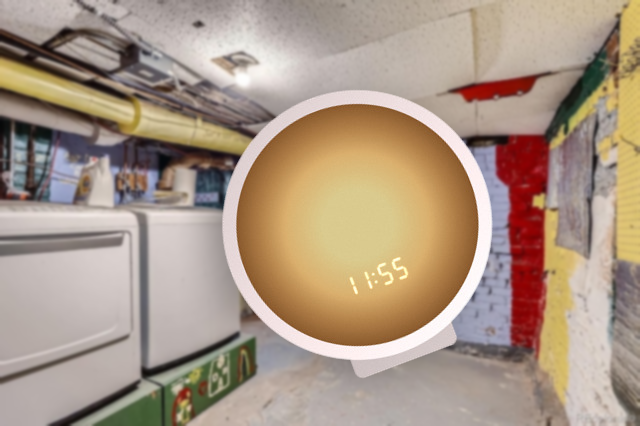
h=11 m=55
